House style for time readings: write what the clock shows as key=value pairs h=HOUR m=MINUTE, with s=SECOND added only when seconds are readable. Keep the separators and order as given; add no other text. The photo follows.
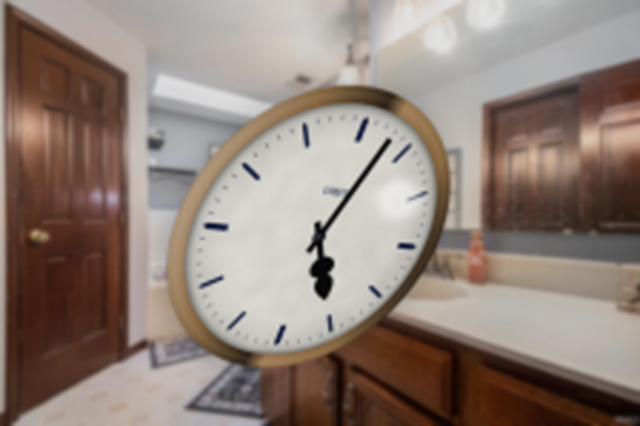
h=5 m=3
